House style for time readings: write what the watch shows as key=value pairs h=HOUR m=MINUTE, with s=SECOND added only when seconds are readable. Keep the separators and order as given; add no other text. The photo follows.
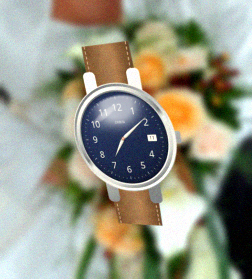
h=7 m=9
